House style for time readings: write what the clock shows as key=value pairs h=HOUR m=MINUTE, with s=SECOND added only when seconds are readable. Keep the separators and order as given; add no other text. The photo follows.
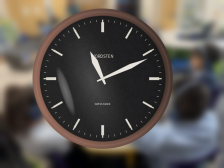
h=11 m=11
